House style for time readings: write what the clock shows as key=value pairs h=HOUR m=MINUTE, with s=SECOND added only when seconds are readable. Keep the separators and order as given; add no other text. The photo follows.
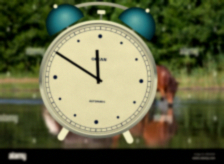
h=11 m=50
